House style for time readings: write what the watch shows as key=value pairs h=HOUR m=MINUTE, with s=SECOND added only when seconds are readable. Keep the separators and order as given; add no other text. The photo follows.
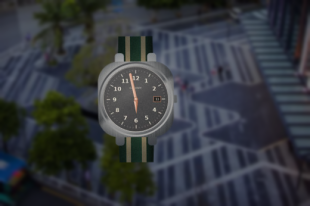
h=5 m=58
